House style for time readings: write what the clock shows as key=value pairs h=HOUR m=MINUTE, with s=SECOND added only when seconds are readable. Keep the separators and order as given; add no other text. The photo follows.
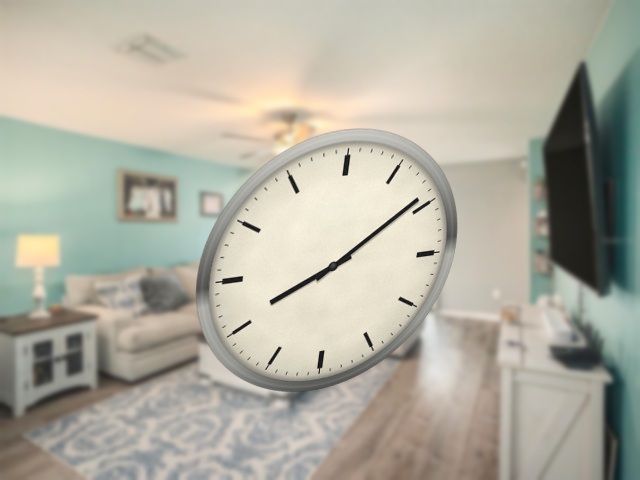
h=8 m=9
